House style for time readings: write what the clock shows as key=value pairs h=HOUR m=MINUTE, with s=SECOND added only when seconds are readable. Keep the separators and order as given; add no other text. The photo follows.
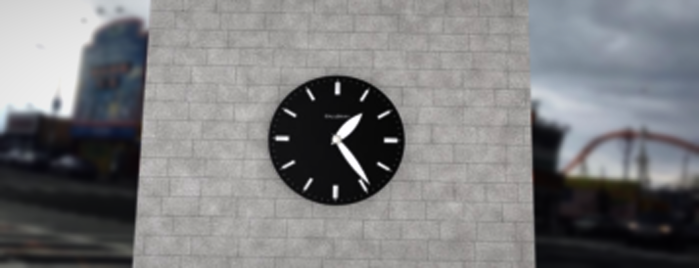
h=1 m=24
